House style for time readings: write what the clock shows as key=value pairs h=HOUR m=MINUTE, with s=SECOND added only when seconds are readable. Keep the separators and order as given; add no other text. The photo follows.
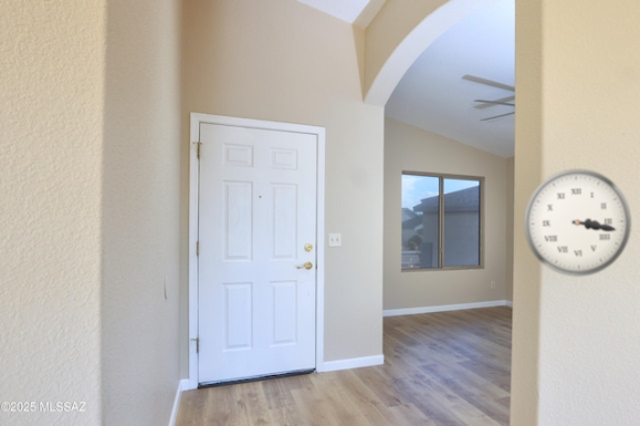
h=3 m=17
